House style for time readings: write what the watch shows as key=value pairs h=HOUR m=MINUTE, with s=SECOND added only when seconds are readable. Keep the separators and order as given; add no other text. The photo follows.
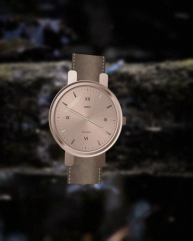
h=3 m=49
